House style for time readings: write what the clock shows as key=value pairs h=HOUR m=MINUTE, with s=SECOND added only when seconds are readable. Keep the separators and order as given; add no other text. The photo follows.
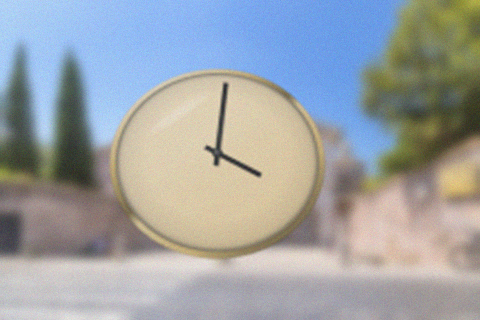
h=4 m=1
